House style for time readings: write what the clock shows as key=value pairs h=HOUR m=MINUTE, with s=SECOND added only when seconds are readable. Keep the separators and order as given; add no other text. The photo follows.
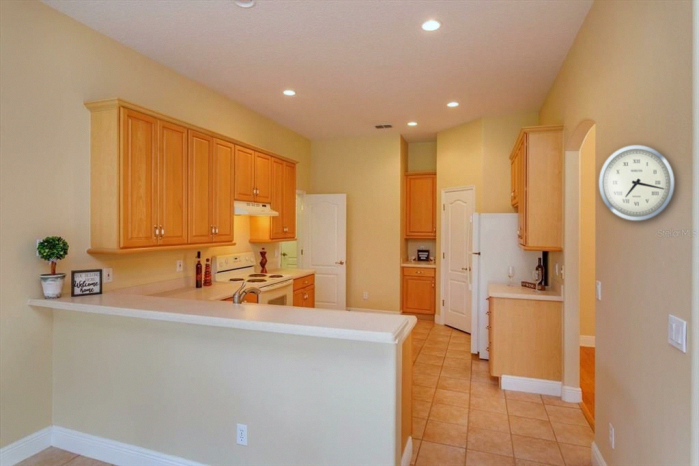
h=7 m=17
